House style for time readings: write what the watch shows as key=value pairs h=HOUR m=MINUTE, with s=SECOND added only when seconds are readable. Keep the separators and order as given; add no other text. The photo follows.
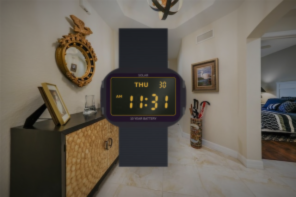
h=11 m=31
